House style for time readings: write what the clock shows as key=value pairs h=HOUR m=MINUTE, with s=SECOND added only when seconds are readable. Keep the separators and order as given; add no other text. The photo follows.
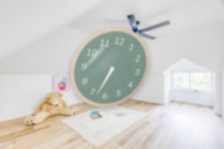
h=6 m=33
